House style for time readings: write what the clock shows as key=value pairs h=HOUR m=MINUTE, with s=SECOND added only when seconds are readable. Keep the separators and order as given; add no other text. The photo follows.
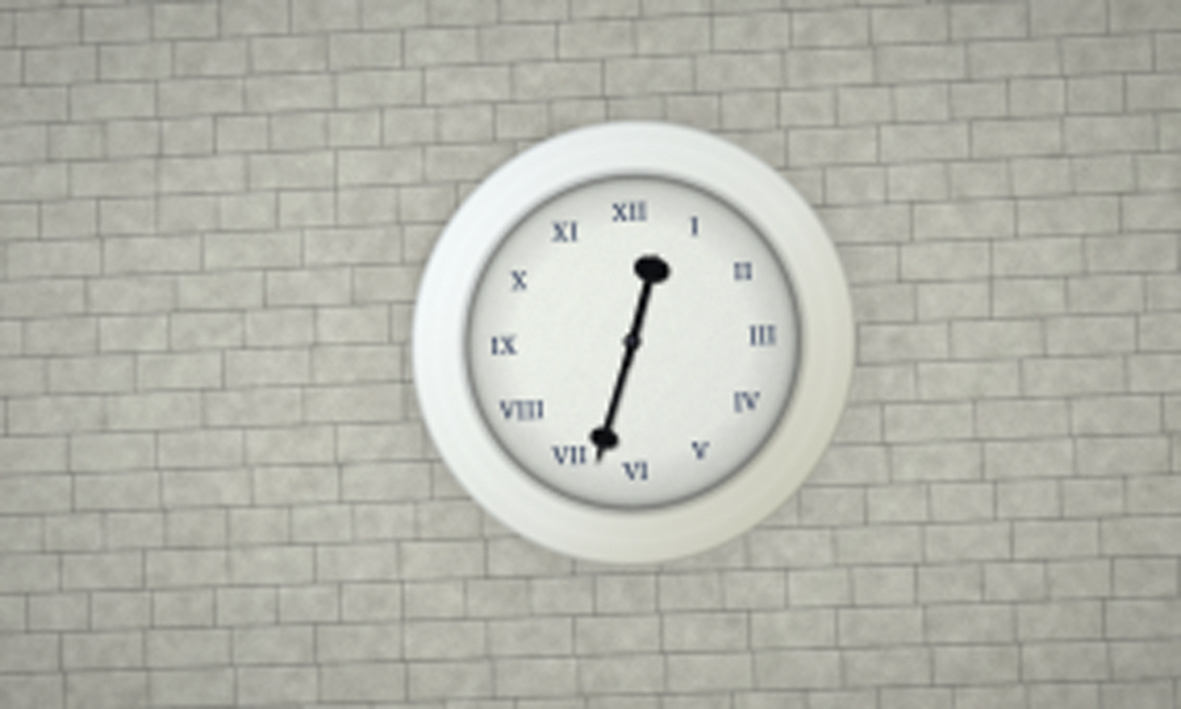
h=12 m=33
